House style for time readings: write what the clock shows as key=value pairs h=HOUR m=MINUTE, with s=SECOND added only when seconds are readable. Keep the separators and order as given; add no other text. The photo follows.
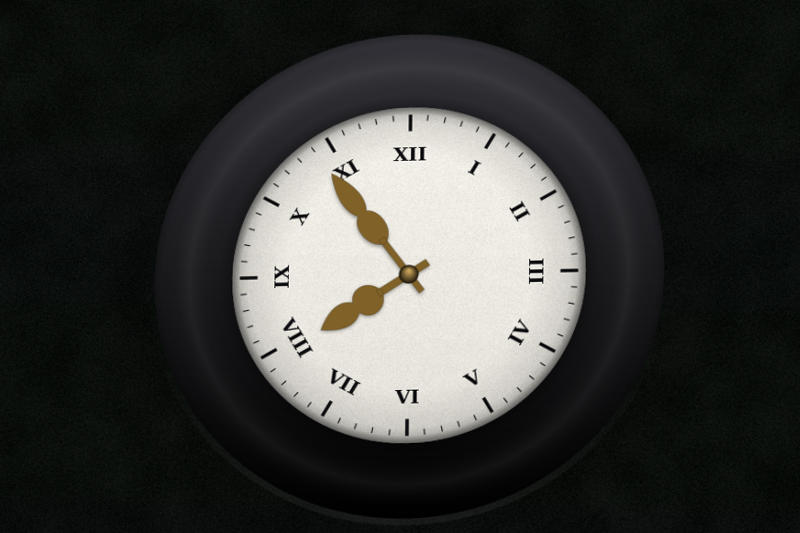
h=7 m=54
